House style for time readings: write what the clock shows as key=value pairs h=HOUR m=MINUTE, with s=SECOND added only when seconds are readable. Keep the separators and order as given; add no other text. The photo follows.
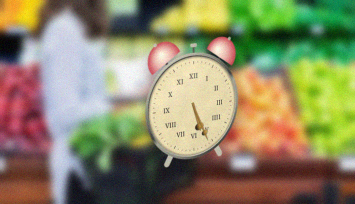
h=5 m=26
